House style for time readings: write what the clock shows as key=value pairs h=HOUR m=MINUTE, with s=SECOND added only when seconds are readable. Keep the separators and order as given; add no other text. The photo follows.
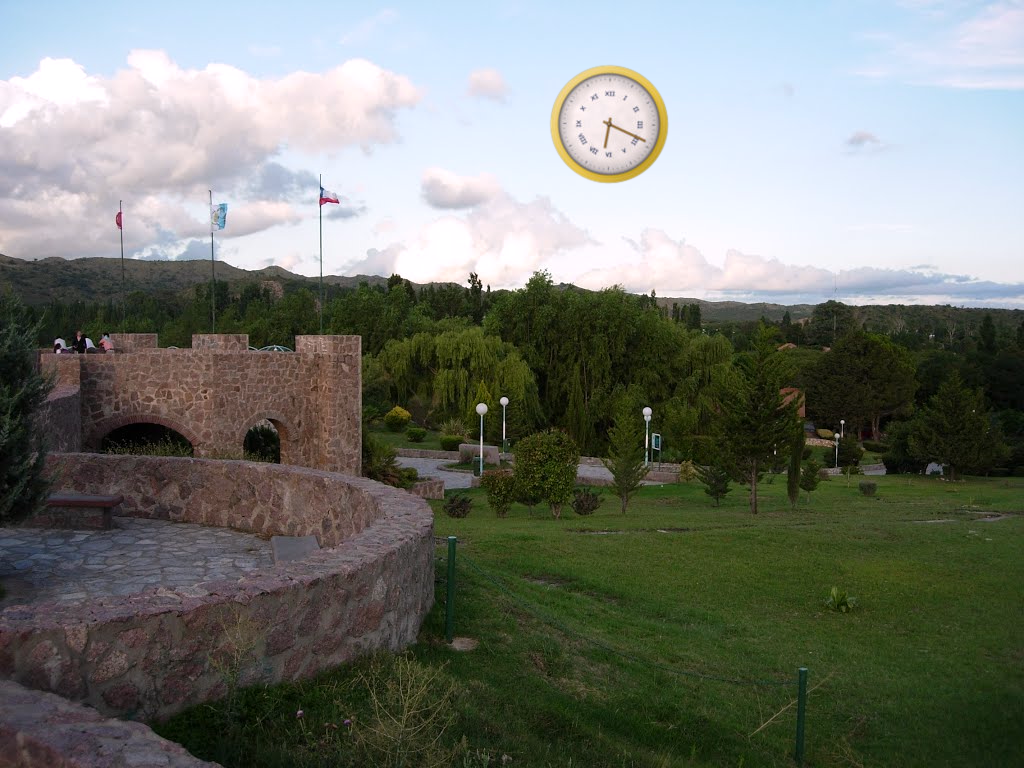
h=6 m=19
